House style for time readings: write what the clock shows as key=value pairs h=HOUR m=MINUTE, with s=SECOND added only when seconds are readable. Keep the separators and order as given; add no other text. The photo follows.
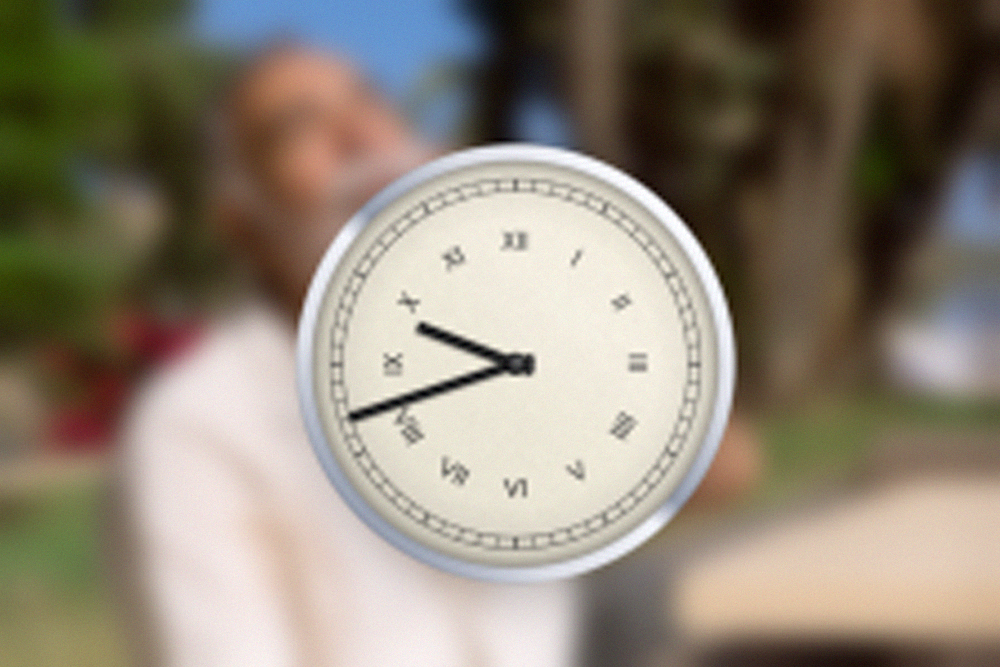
h=9 m=42
